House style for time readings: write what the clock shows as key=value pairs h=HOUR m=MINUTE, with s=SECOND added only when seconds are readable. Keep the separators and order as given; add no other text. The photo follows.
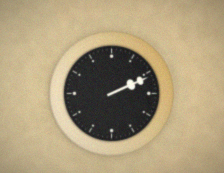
h=2 m=11
